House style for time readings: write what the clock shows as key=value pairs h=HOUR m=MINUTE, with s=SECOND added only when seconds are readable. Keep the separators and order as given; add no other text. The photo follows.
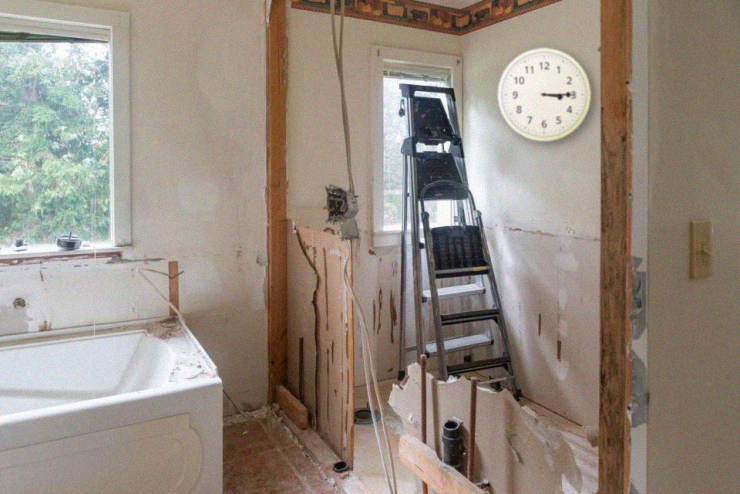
h=3 m=15
